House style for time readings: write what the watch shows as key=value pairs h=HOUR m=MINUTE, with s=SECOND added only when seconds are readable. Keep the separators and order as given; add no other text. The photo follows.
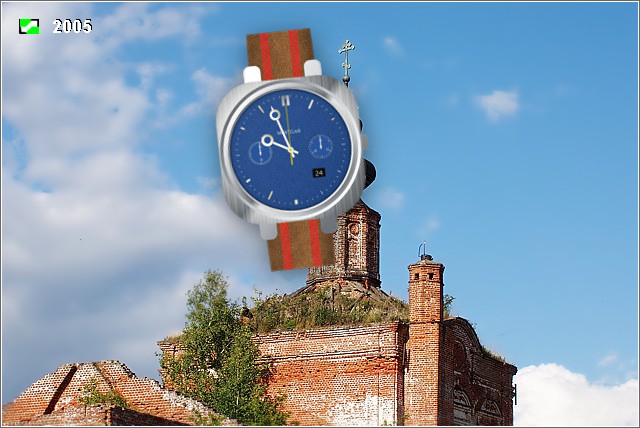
h=9 m=57
